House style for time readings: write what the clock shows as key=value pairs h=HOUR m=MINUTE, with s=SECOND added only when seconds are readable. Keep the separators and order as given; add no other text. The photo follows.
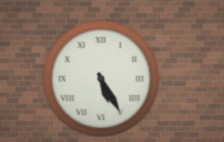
h=5 m=25
